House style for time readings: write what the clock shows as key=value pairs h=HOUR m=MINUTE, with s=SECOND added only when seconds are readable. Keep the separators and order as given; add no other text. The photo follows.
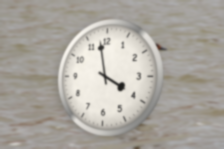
h=3 m=58
